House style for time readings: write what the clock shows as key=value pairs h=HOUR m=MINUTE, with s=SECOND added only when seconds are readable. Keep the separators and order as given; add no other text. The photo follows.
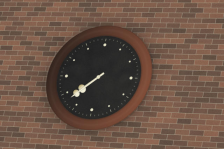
h=7 m=38
